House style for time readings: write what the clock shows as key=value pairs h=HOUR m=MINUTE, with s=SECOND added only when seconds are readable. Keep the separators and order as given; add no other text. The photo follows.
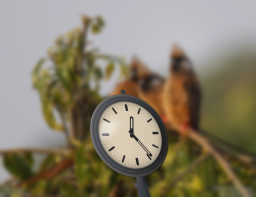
h=12 m=24
